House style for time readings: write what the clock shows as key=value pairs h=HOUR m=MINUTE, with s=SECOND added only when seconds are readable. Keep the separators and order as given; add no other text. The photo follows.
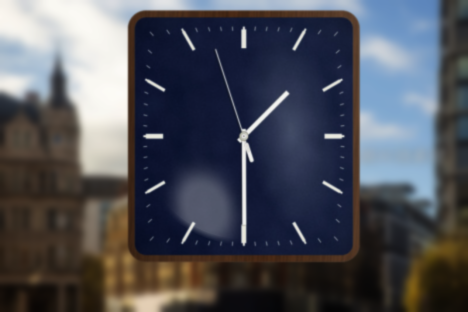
h=1 m=29 s=57
